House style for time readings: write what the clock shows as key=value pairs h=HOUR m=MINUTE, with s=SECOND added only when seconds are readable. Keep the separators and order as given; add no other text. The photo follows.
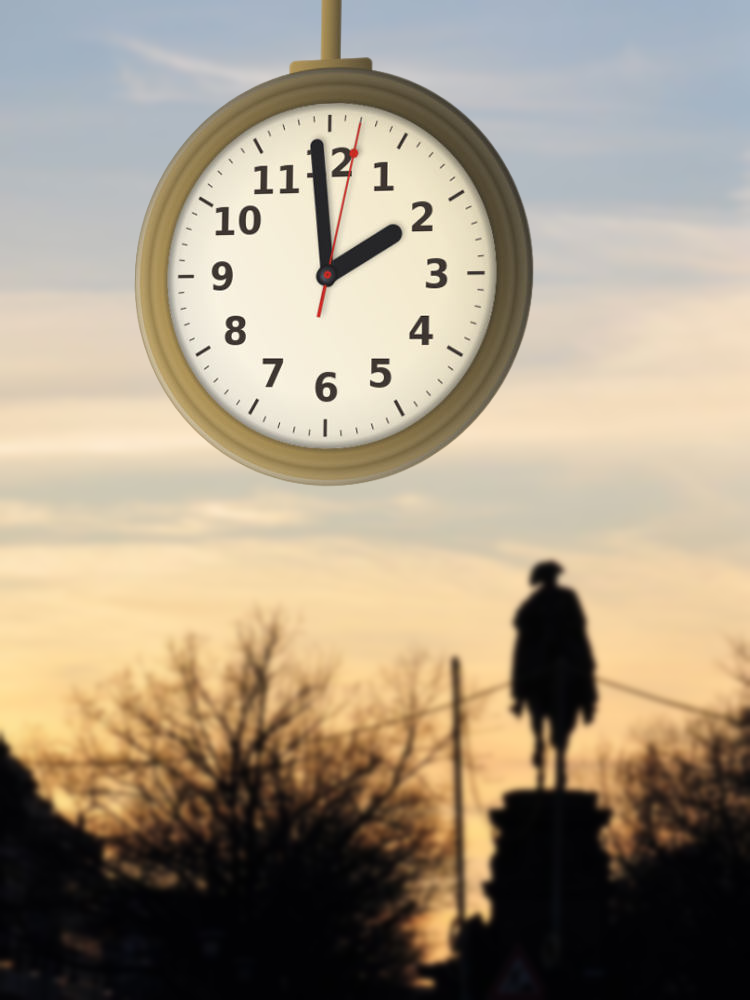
h=1 m=59 s=2
